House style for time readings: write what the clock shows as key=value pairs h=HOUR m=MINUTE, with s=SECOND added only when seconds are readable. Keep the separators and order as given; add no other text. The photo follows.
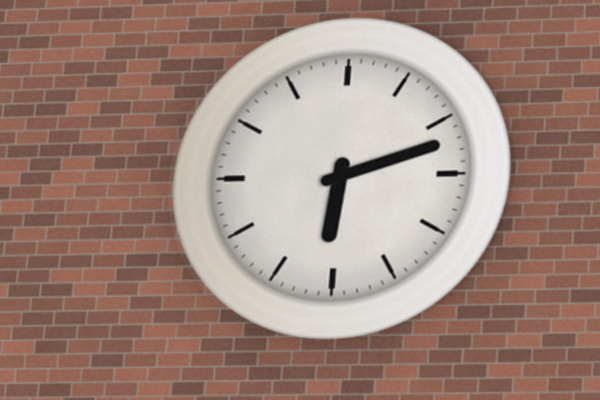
h=6 m=12
